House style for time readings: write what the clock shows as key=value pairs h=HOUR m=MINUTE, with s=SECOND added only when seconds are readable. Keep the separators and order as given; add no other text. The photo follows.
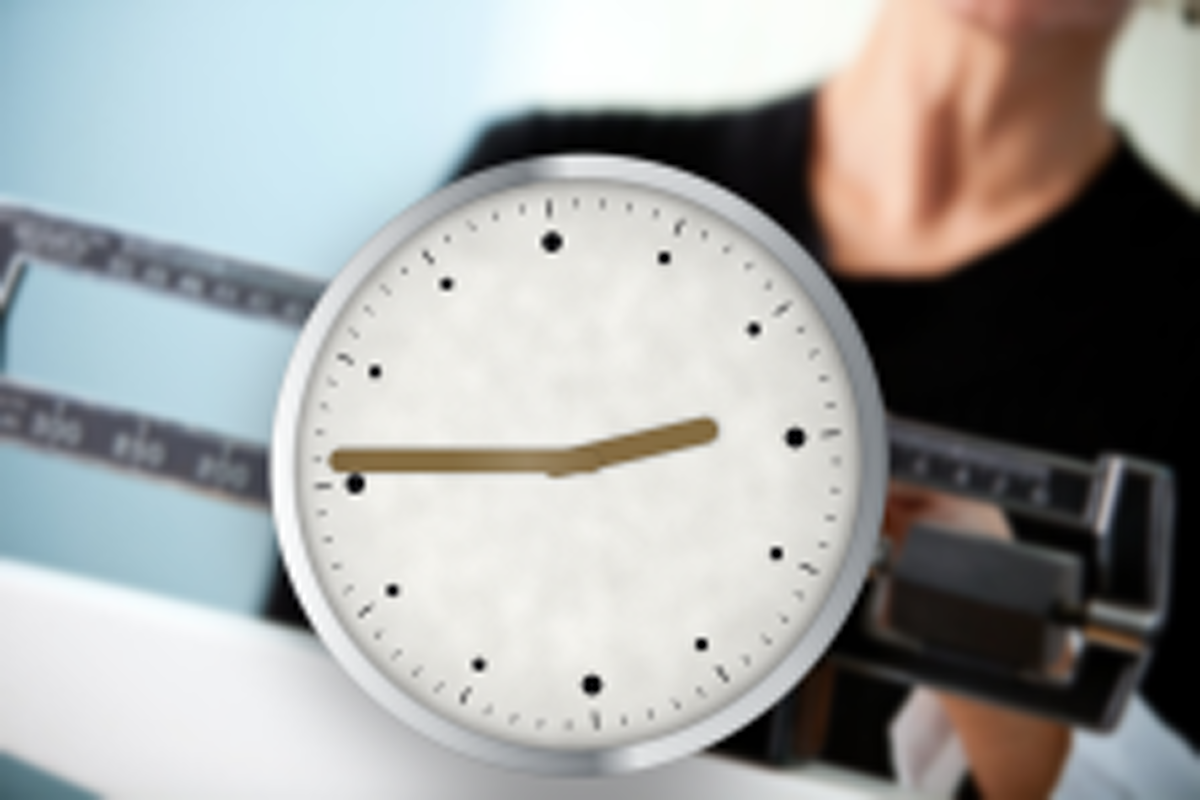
h=2 m=46
